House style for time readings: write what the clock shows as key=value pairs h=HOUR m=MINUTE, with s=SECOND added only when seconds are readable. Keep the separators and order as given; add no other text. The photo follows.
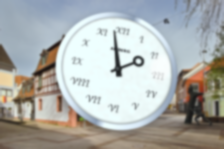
h=1 m=58
